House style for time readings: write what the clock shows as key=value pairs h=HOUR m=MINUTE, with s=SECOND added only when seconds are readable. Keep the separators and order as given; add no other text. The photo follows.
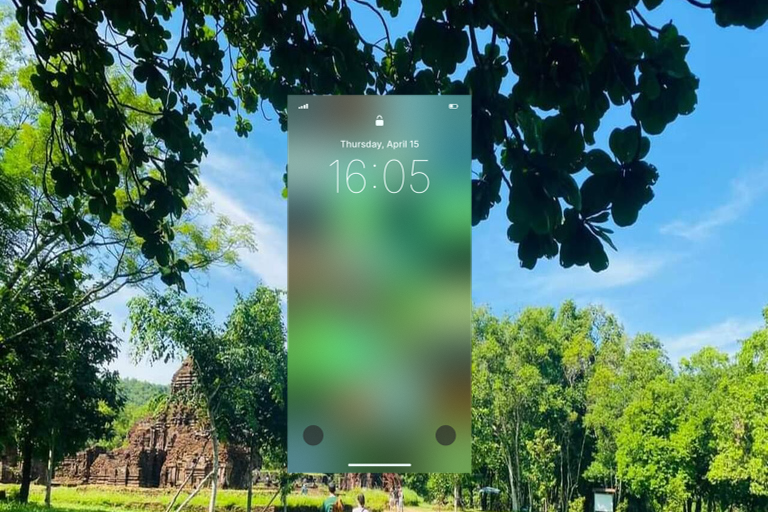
h=16 m=5
